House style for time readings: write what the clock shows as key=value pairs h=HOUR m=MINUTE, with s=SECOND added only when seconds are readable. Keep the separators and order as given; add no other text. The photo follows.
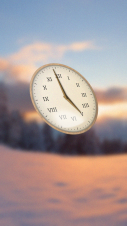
h=4 m=59
